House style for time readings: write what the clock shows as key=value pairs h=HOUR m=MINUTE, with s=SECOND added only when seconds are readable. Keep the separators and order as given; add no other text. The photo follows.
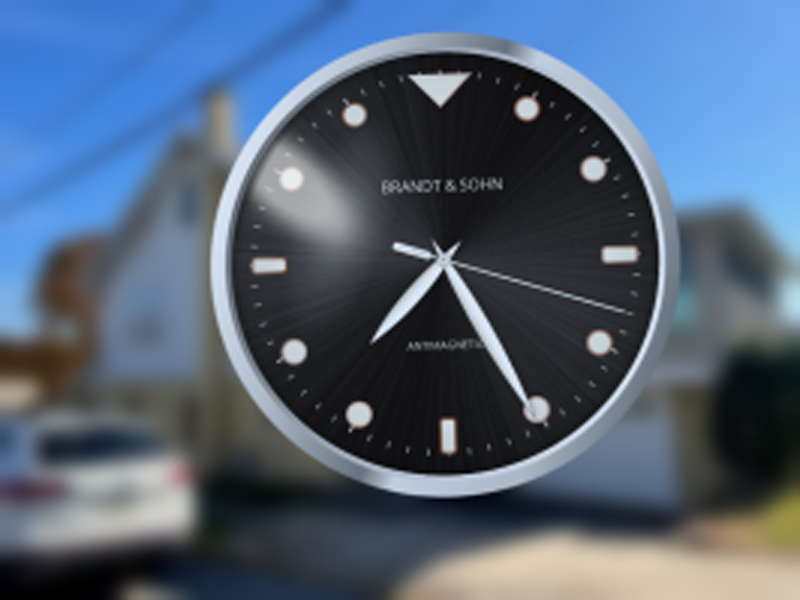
h=7 m=25 s=18
